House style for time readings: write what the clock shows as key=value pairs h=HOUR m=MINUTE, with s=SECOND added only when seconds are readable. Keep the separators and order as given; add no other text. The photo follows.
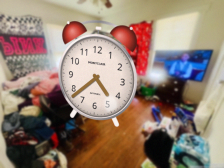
h=4 m=38
